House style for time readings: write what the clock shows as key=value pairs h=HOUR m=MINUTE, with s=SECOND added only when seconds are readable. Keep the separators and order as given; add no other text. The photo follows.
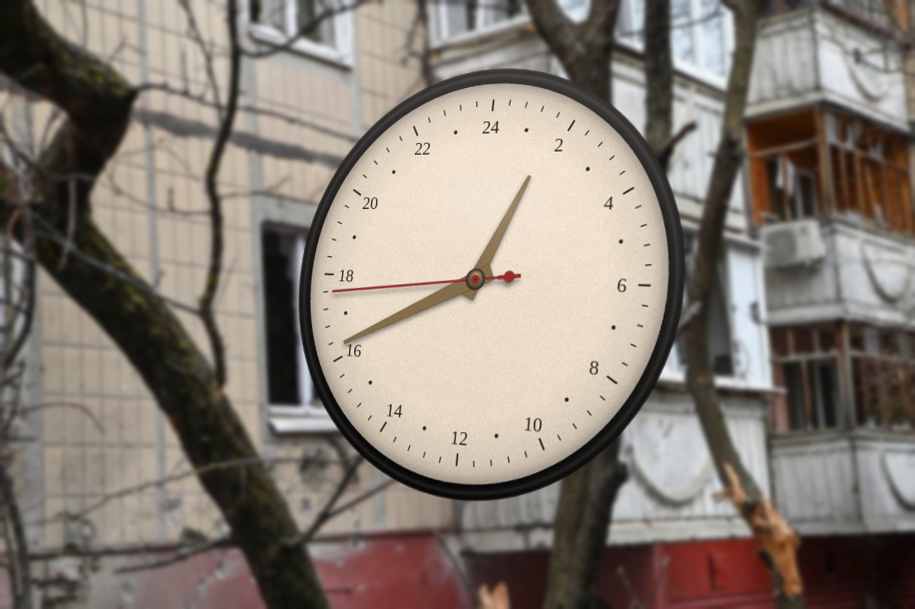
h=1 m=40 s=44
